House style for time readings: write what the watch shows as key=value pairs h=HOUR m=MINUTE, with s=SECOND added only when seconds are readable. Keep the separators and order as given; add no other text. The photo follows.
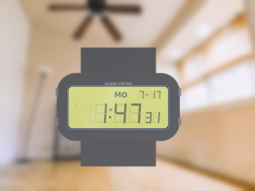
h=1 m=47 s=31
